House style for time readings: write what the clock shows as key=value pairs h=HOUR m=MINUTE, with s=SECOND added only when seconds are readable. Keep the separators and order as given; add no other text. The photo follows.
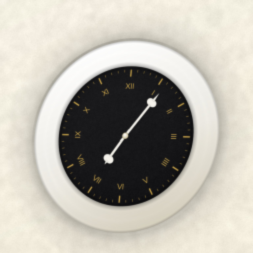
h=7 m=6
